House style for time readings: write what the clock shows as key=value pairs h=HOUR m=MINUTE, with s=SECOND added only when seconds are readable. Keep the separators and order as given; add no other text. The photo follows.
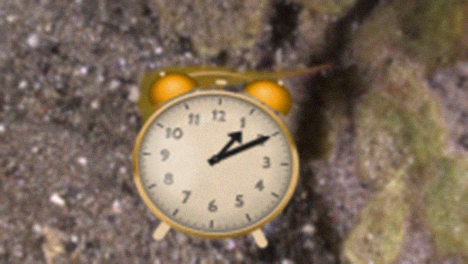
h=1 m=10
